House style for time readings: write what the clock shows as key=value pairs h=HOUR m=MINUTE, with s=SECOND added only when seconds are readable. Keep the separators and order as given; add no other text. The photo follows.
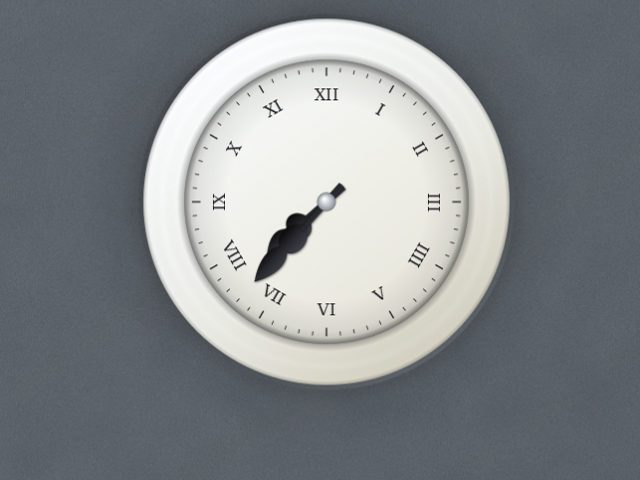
h=7 m=37
